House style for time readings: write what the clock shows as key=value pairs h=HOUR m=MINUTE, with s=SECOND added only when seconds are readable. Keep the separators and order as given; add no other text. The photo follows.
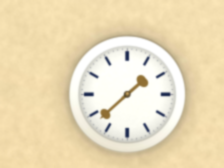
h=1 m=38
